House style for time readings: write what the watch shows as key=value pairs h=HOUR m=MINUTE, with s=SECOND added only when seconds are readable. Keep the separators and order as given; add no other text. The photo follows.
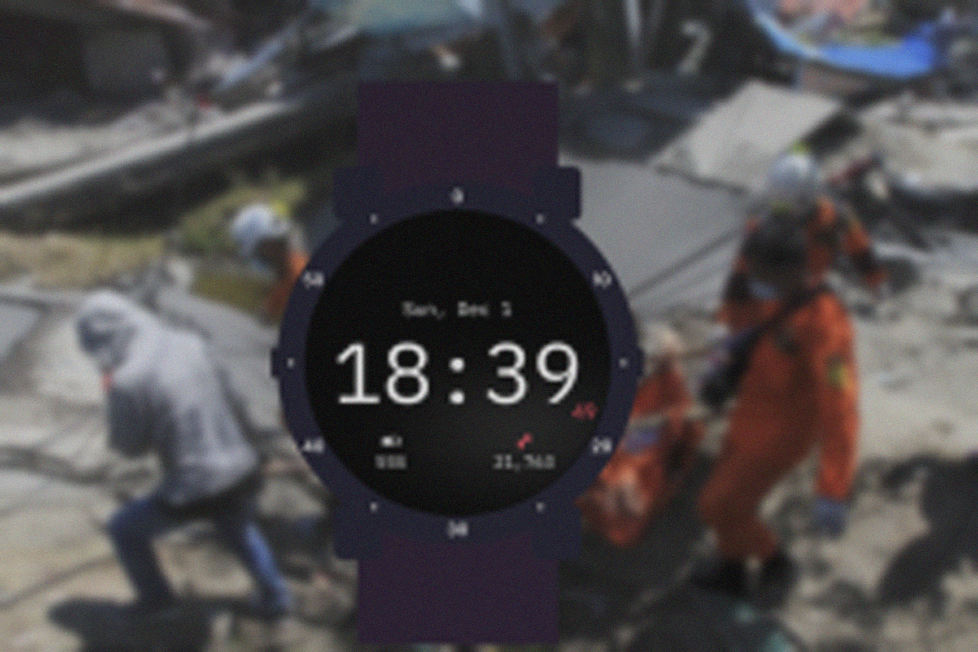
h=18 m=39
